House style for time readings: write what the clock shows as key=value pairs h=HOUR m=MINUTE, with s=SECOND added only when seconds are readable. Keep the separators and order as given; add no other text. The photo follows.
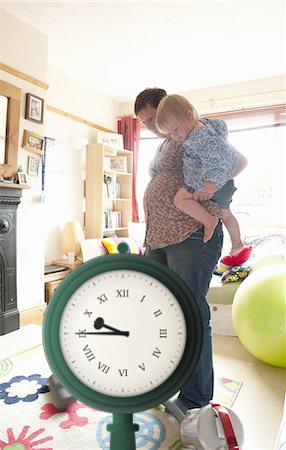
h=9 m=45
